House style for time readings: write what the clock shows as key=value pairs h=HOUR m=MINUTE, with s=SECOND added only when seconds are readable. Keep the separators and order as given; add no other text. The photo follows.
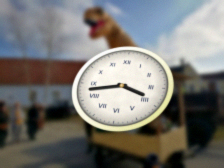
h=3 m=43
